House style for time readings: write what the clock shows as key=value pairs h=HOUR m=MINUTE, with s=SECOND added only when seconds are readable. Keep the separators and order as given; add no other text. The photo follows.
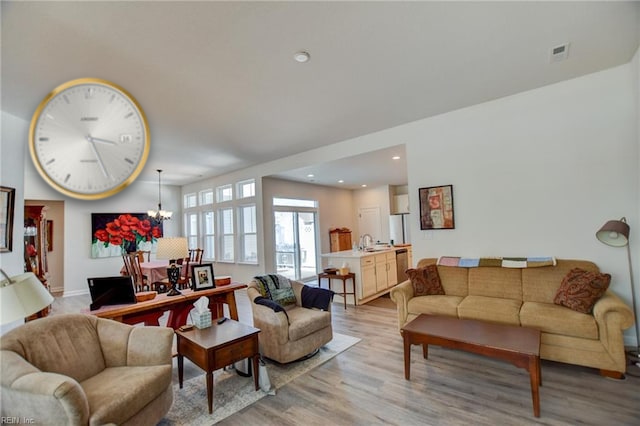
h=3 m=26
